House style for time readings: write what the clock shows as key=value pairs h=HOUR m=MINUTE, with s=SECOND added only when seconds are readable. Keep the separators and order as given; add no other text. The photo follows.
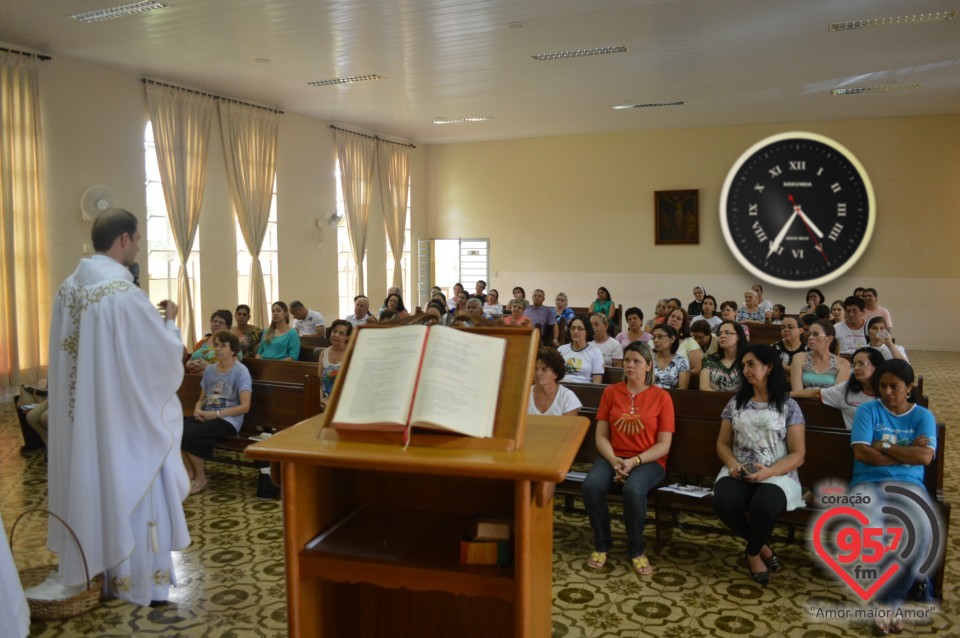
h=4 m=35 s=25
